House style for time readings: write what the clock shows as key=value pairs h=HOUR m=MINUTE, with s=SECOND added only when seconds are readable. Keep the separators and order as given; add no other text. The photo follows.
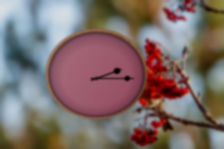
h=2 m=15
